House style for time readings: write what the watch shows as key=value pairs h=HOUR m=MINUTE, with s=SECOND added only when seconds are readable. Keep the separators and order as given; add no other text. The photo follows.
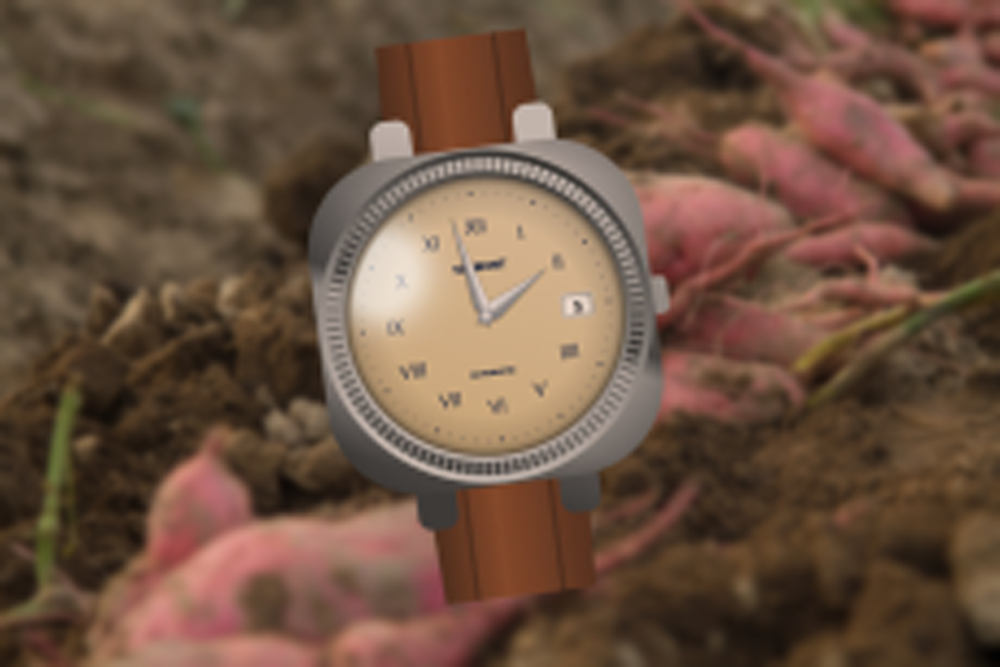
h=1 m=58
